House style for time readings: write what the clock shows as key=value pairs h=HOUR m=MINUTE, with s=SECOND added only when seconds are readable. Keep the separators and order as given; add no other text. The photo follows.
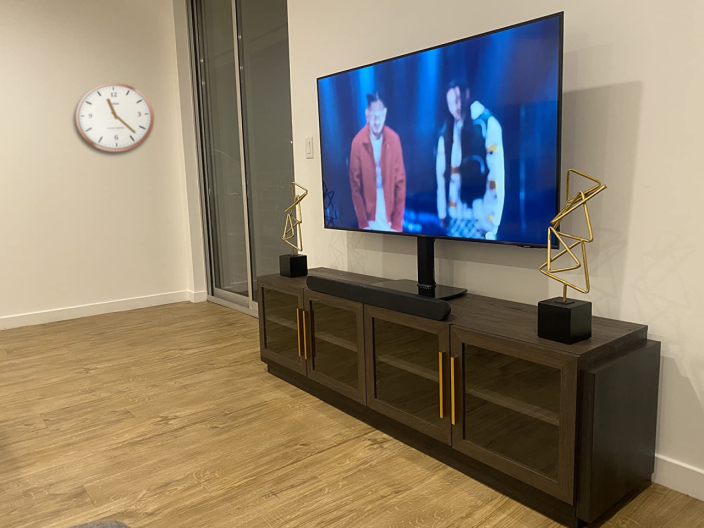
h=11 m=23
